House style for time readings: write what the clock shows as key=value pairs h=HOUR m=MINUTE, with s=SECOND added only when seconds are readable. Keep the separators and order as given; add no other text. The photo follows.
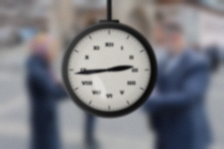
h=2 m=44
